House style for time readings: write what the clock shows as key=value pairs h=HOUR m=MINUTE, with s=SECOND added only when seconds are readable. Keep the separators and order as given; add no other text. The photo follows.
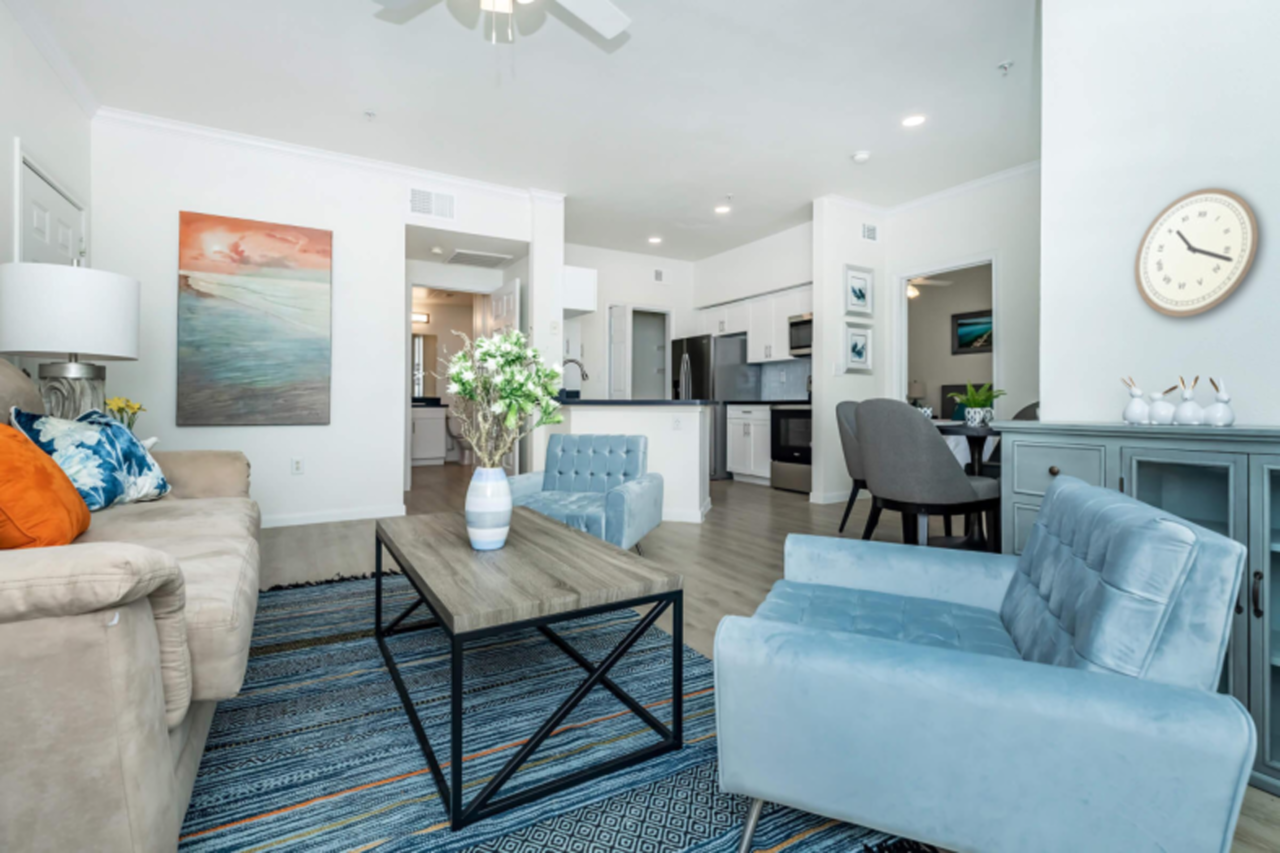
h=10 m=17
